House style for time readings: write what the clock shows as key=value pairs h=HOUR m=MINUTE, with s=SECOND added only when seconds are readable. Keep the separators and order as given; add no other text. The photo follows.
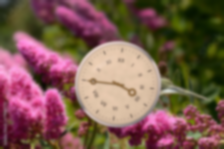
h=3 m=45
